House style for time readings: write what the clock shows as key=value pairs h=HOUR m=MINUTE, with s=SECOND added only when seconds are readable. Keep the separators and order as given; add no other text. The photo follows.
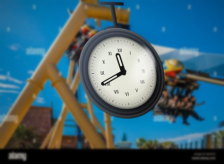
h=11 m=41
